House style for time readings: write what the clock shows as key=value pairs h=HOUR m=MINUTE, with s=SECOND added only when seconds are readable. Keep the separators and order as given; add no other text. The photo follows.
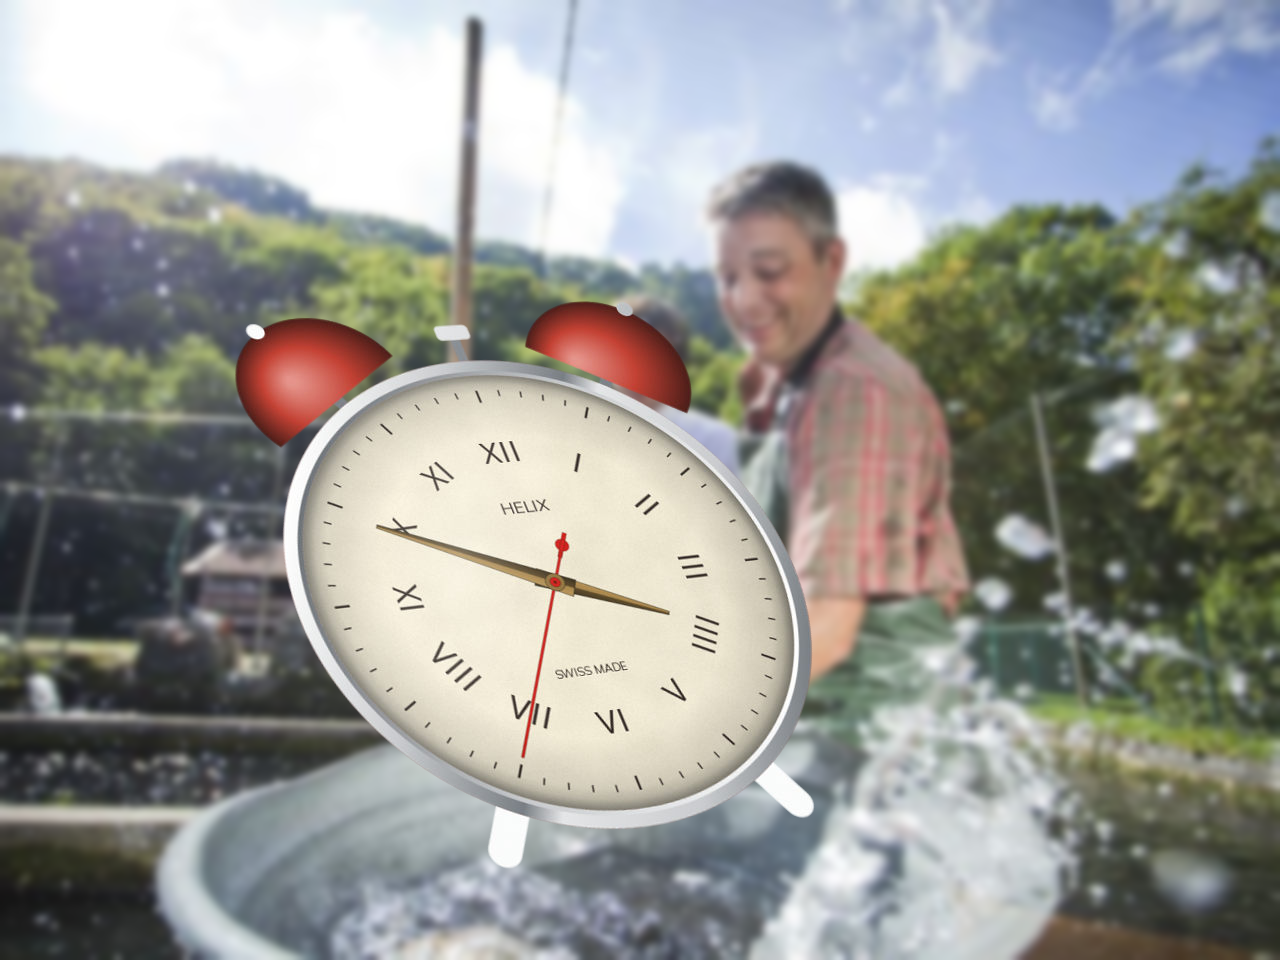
h=3 m=49 s=35
